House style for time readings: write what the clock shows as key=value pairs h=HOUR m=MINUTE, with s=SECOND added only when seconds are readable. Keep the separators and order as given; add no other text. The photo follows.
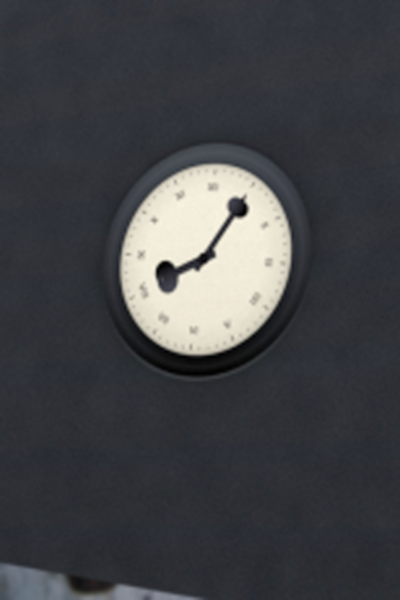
h=8 m=5
